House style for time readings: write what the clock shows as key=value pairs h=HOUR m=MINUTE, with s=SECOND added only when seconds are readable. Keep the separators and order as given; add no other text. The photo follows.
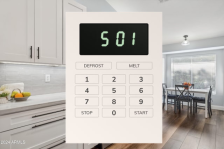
h=5 m=1
